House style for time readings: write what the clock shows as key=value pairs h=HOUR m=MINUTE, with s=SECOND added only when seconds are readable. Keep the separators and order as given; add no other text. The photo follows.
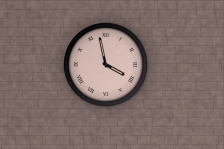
h=3 m=58
